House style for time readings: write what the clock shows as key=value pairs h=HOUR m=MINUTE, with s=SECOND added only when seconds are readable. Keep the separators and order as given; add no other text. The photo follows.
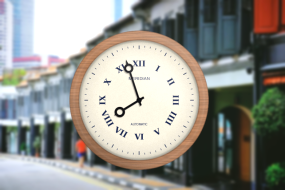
h=7 m=57
